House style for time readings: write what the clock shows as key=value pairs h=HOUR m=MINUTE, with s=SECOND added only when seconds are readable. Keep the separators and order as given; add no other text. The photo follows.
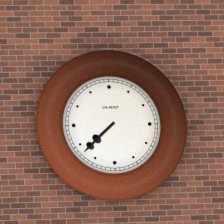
h=7 m=38
